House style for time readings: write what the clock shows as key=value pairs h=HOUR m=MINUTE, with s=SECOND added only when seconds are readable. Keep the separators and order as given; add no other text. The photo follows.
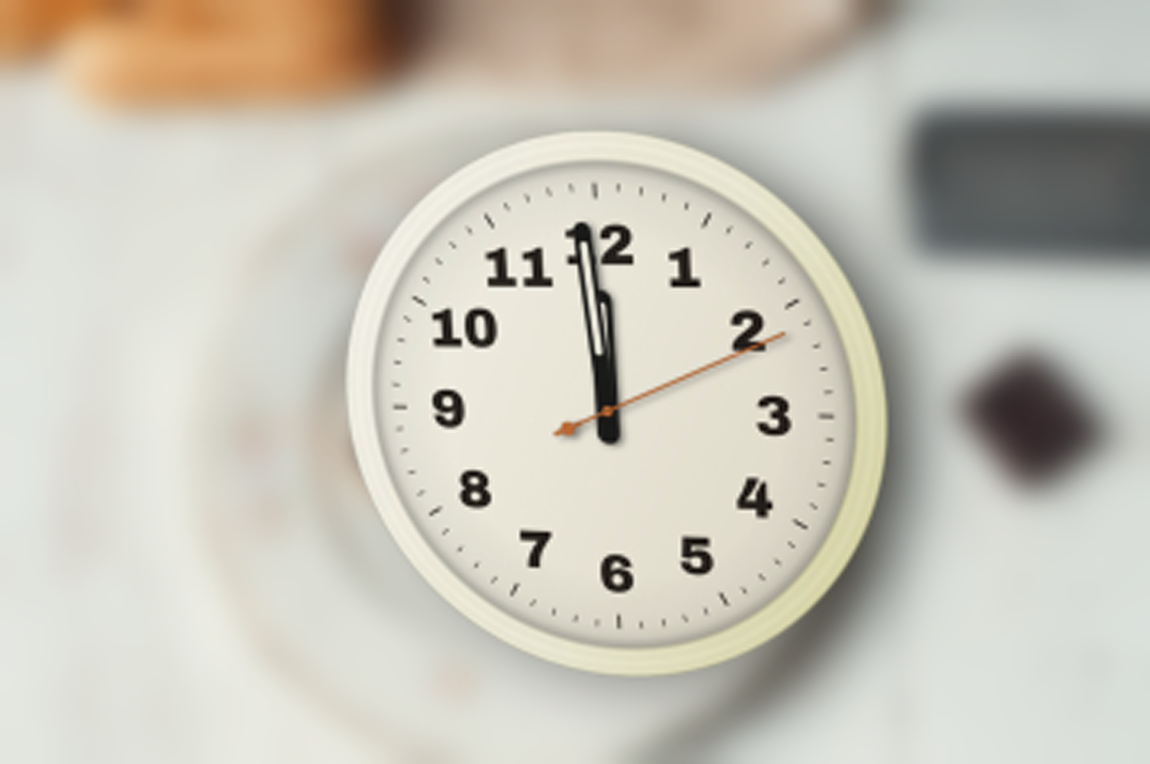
h=11 m=59 s=11
